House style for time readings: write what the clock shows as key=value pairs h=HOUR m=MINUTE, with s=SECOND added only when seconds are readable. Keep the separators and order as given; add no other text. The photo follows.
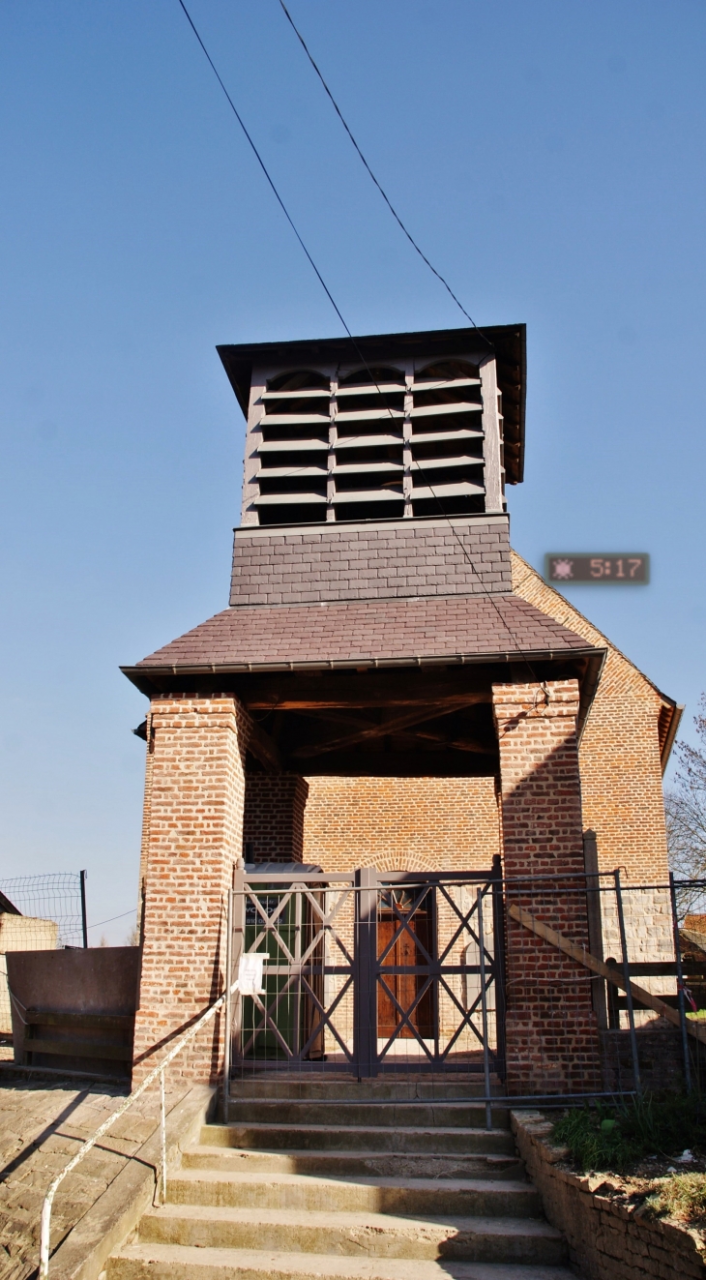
h=5 m=17
